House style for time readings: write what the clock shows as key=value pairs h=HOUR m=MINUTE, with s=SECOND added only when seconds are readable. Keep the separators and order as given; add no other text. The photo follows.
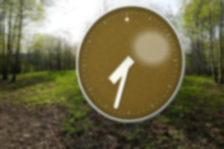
h=7 m=33
